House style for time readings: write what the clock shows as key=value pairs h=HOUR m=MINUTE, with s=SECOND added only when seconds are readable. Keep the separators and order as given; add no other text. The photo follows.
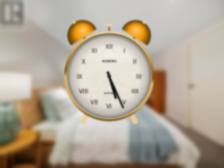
h=5 m=26
